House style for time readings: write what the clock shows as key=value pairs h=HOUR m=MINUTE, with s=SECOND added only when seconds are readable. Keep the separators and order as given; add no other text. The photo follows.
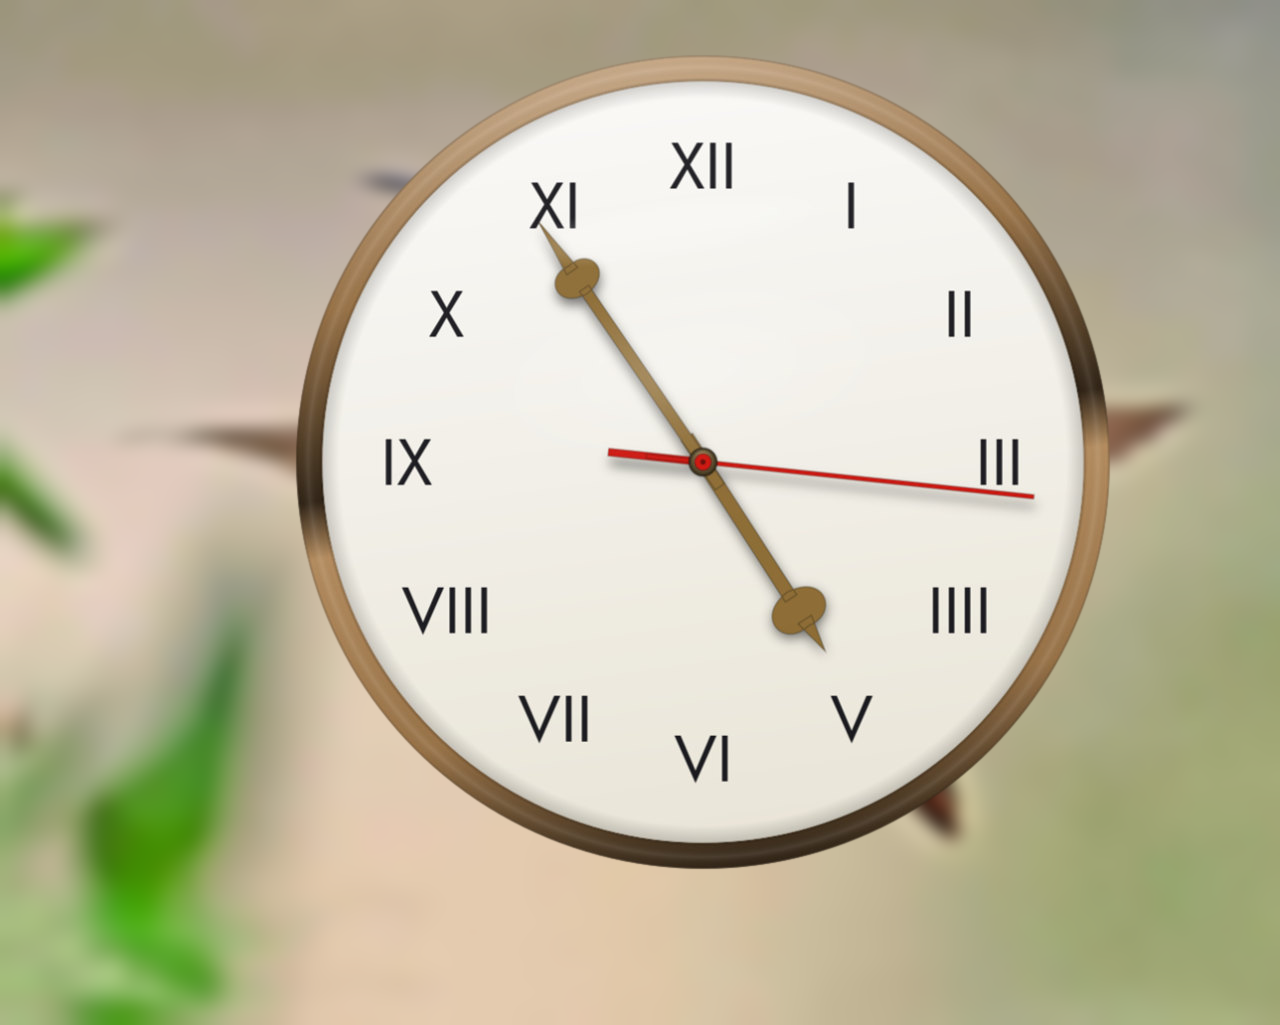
h=4 m=54 s=16
